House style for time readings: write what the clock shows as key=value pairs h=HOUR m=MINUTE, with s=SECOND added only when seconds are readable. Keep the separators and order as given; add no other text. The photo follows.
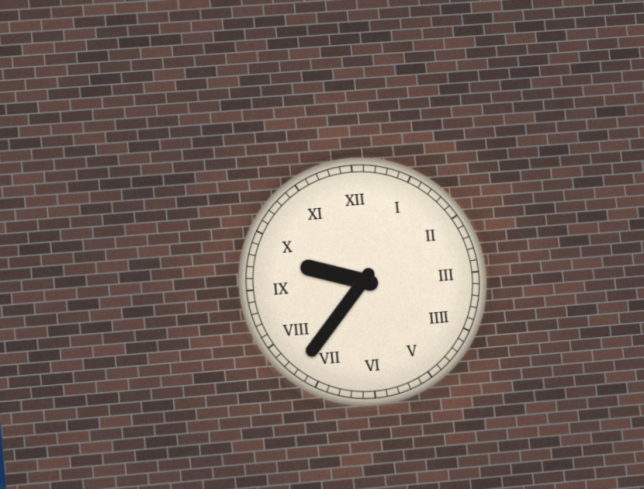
h=9 m=37
